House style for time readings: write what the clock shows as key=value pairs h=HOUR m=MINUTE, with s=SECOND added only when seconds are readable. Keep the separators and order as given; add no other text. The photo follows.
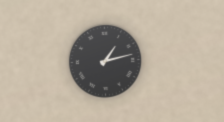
h=1 m=13
